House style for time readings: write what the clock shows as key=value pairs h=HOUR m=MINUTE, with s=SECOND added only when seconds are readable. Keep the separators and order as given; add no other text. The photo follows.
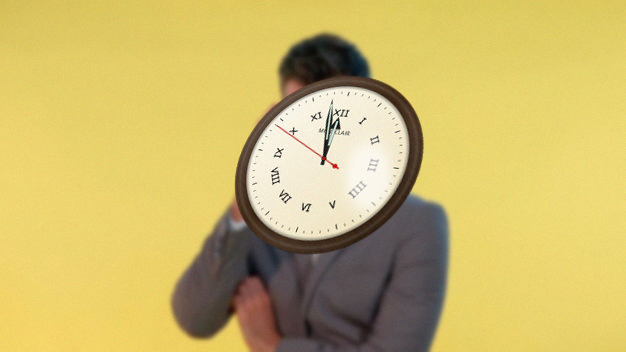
h=11 m=57 s=49
